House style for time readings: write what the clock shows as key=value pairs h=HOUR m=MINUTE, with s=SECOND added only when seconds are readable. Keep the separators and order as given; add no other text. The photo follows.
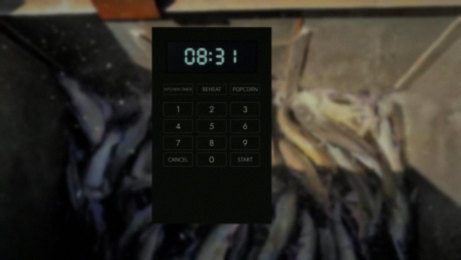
h=8 m=31
